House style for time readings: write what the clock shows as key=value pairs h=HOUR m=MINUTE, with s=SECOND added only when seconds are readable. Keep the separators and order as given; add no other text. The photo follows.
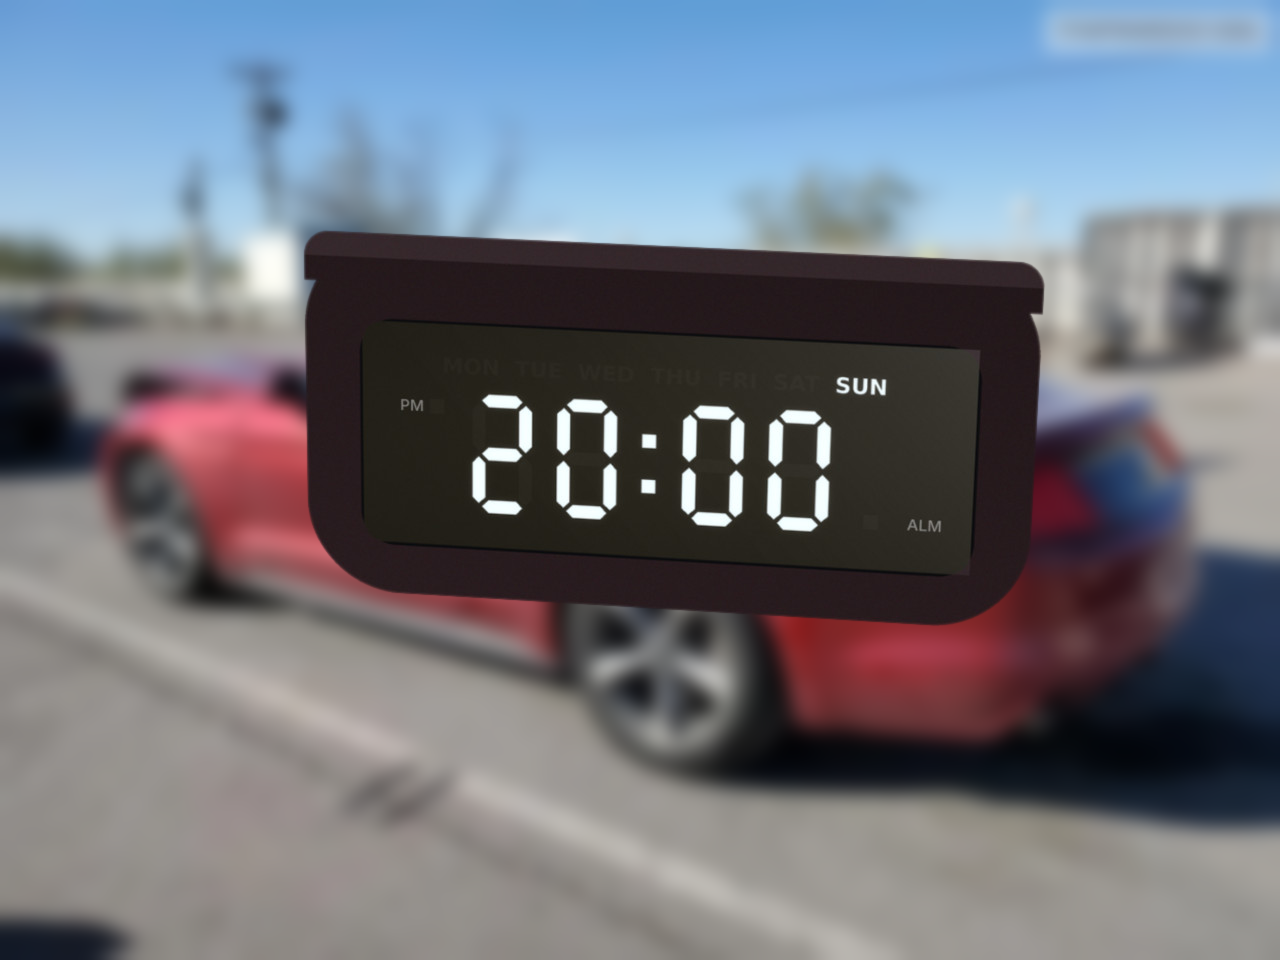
h=20 m=0
